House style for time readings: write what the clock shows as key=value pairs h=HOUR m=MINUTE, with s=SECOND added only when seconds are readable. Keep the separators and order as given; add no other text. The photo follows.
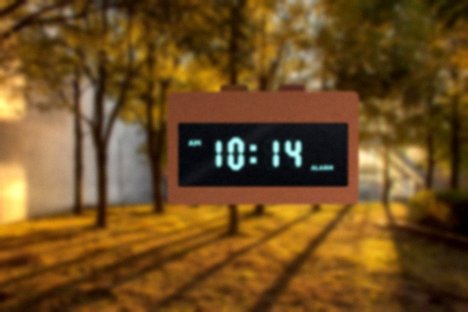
h=10 m=14
